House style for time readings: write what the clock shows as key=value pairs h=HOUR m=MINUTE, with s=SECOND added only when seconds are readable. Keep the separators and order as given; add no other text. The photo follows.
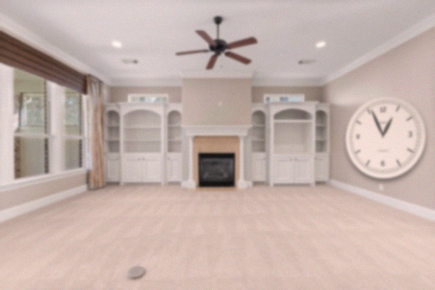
h=12 m=56
